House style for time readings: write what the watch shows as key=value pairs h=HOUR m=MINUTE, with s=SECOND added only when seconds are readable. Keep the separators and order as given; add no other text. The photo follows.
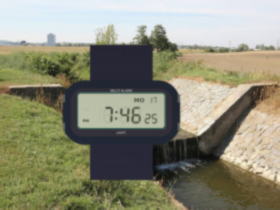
h=7 m=46 s=25
